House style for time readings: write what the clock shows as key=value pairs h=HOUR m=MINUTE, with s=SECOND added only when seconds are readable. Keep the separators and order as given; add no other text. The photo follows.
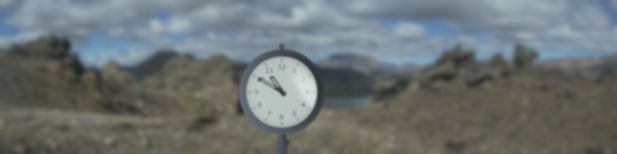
h=10 m=50
